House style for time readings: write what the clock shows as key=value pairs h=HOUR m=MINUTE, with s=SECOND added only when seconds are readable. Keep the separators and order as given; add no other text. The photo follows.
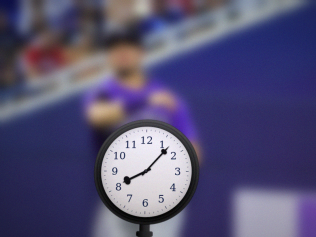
h=8 m=7
